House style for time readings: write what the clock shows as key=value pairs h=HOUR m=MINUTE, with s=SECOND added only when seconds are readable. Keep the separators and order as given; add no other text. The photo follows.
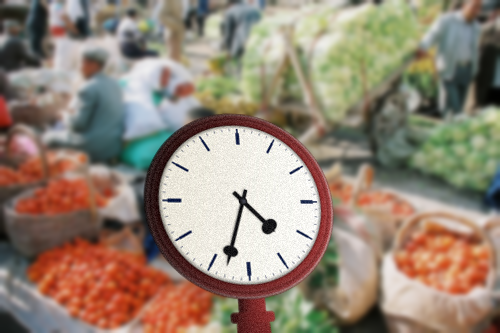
h=4 m=33
